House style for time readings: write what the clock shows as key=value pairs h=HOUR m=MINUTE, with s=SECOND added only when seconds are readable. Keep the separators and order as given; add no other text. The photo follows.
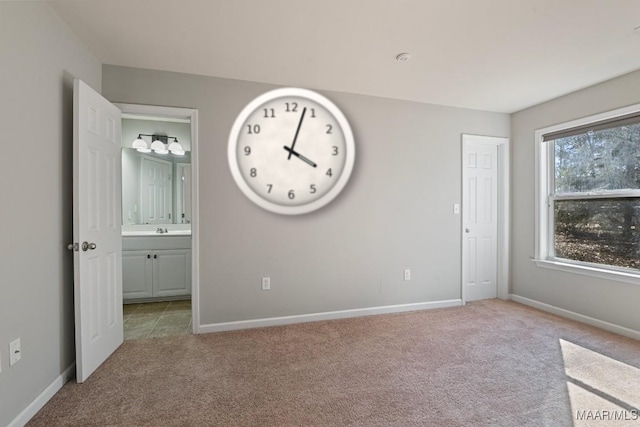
h=4 m=3
